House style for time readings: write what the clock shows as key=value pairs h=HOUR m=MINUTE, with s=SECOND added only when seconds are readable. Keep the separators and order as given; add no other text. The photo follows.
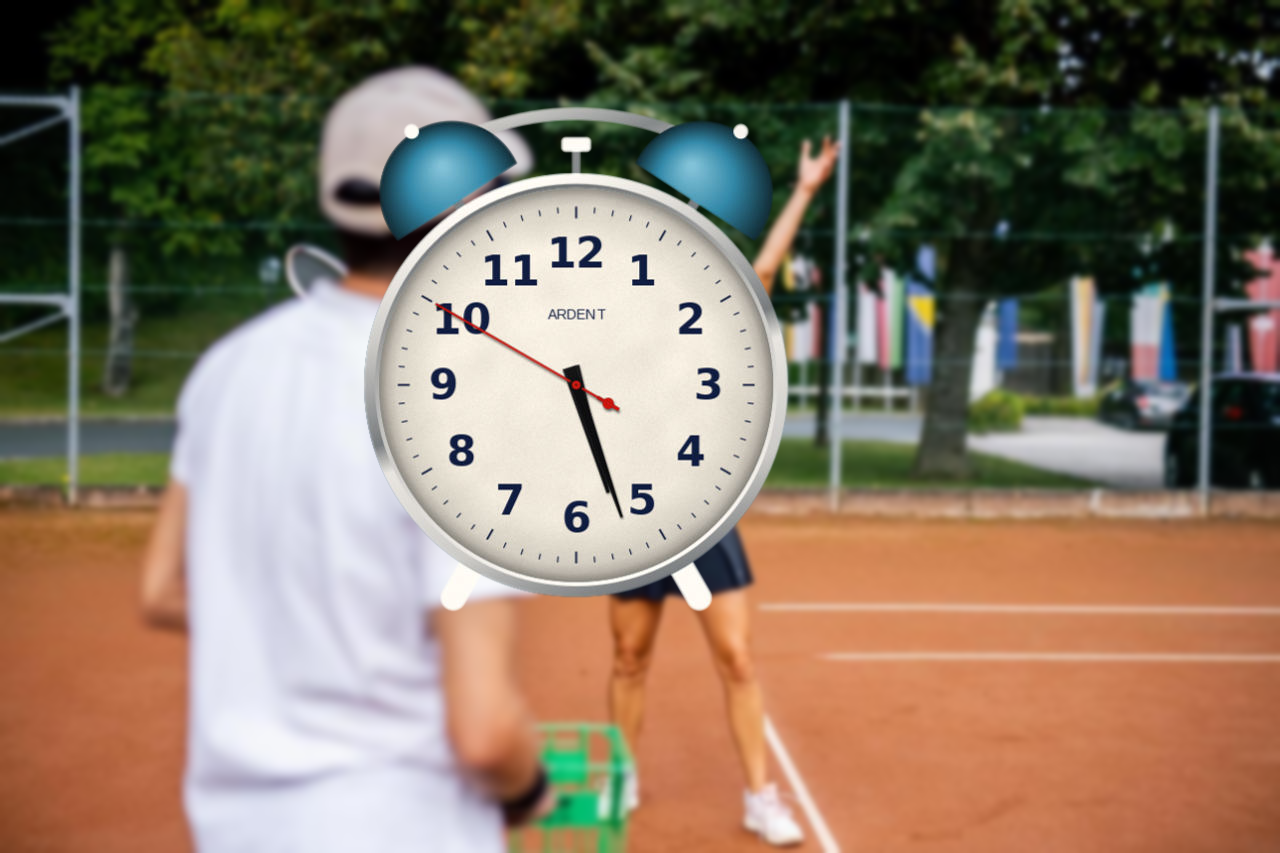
h=5 m=26 s=50
